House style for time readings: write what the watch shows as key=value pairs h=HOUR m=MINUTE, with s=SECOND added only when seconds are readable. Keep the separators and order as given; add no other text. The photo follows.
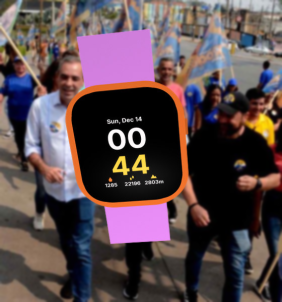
h=0 m=44
